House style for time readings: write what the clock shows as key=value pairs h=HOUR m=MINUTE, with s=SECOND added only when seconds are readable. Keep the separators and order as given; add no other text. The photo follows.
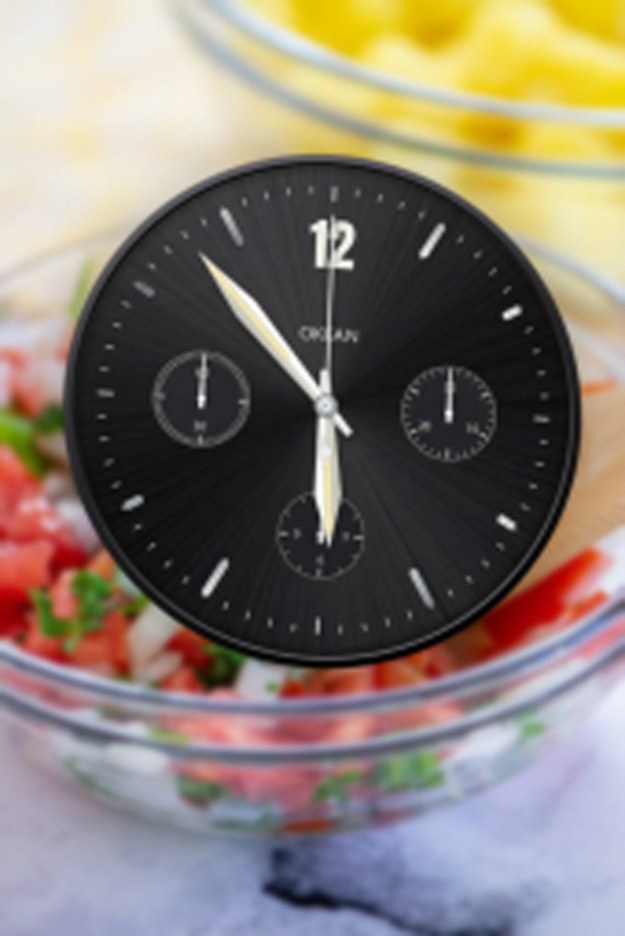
h=5 m=53
